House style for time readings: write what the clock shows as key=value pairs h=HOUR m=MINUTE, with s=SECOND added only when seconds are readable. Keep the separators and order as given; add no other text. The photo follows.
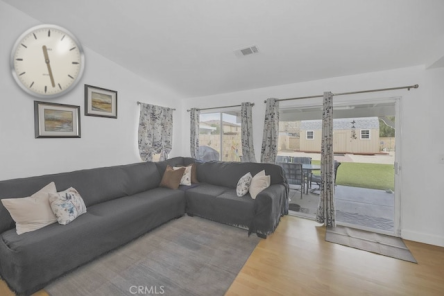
h=11 m=27
